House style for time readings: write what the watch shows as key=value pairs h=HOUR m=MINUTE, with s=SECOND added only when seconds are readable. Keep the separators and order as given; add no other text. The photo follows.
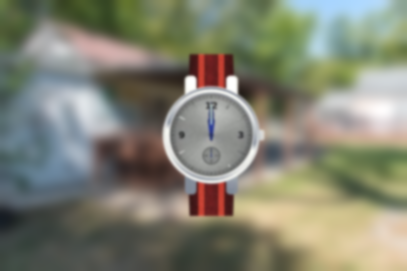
h=12 m=0
